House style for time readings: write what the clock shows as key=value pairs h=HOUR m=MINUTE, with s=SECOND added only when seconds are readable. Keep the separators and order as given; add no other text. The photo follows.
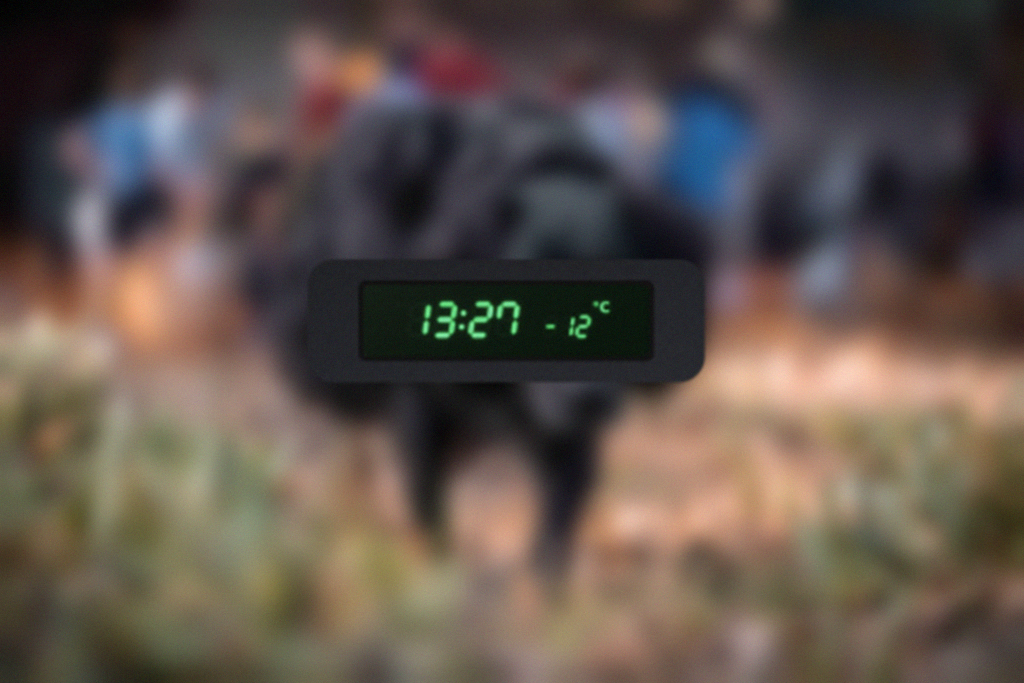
h=13 m=27
